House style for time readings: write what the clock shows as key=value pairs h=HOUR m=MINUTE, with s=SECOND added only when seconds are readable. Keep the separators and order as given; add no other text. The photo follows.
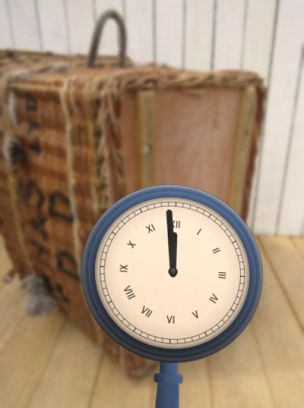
h=11 m=59
